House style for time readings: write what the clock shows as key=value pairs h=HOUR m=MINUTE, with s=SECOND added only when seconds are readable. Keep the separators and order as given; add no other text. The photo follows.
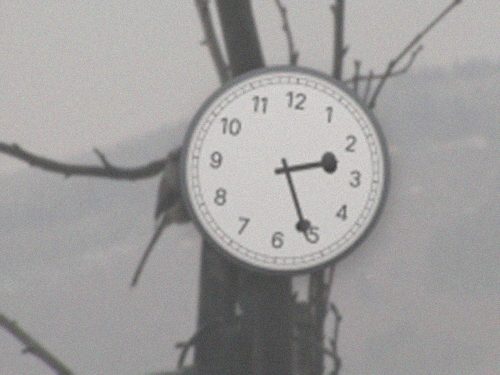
h=2 m=26
